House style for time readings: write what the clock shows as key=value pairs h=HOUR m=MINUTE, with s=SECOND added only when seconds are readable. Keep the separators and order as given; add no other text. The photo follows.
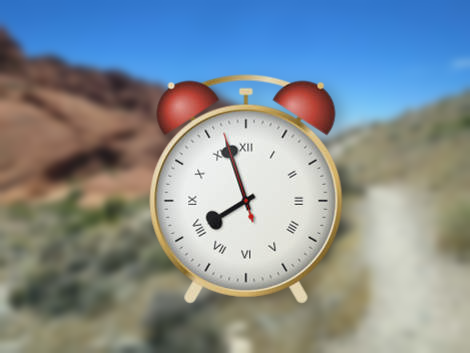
h=7 m=56 s=57
